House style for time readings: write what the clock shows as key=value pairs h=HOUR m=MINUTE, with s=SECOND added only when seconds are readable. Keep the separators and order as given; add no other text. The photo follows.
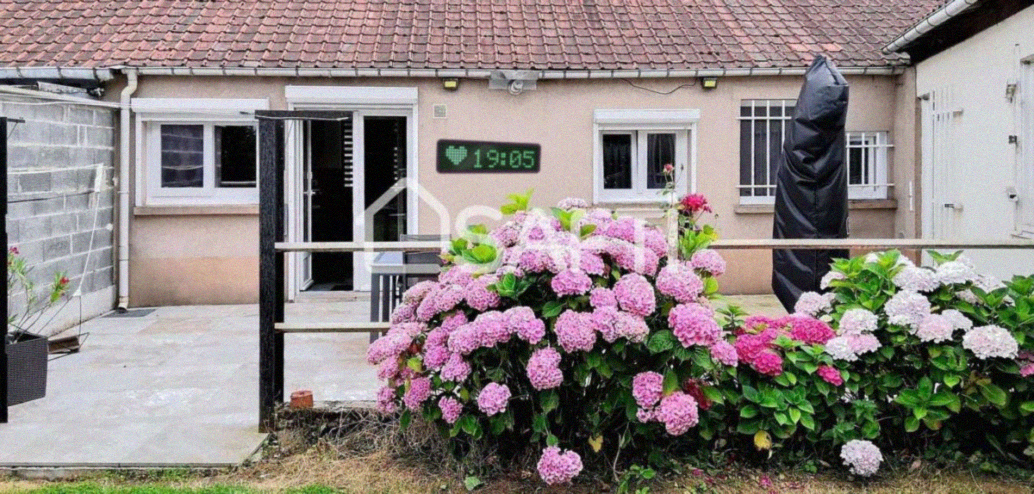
h=19 m=5
